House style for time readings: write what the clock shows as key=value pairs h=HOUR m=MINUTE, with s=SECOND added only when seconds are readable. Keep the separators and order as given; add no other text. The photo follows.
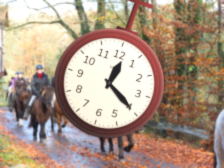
h=12 m=20
